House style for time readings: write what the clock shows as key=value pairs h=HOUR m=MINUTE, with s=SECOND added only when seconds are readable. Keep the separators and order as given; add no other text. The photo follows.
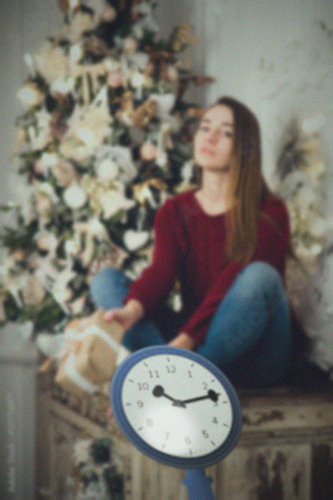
h=10 m=13
